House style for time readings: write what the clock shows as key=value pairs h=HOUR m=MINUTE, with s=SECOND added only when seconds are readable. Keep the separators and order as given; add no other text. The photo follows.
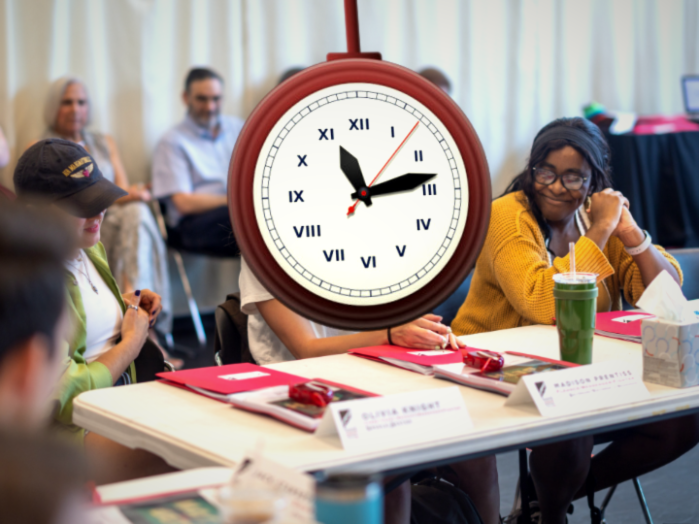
h=11 m=13 s=7
